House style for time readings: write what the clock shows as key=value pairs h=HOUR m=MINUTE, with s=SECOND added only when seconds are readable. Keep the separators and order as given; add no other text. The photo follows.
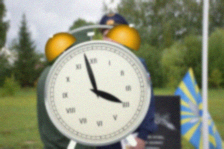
h=3 m=58
